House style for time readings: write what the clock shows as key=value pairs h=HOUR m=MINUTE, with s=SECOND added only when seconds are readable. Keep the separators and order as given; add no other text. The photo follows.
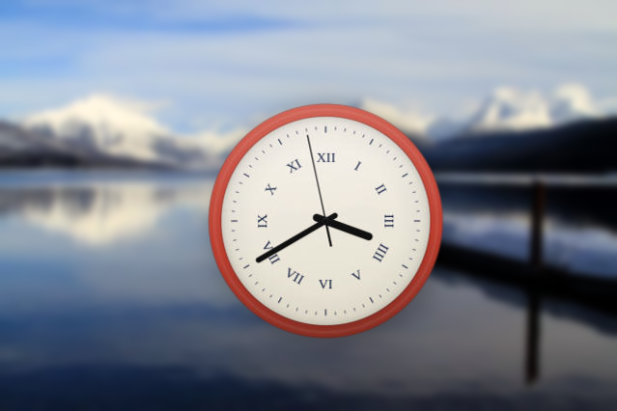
h=3 m=39 s=58
